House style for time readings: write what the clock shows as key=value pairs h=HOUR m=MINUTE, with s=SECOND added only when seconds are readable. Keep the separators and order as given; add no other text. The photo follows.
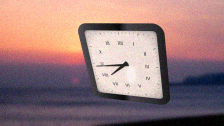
h=7 m=44
